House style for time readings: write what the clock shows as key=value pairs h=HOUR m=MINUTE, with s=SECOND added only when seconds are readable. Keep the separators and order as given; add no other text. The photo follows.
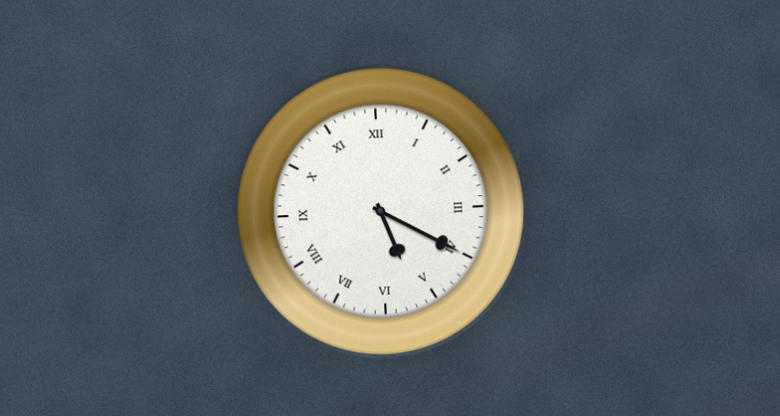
h=5 m=20
